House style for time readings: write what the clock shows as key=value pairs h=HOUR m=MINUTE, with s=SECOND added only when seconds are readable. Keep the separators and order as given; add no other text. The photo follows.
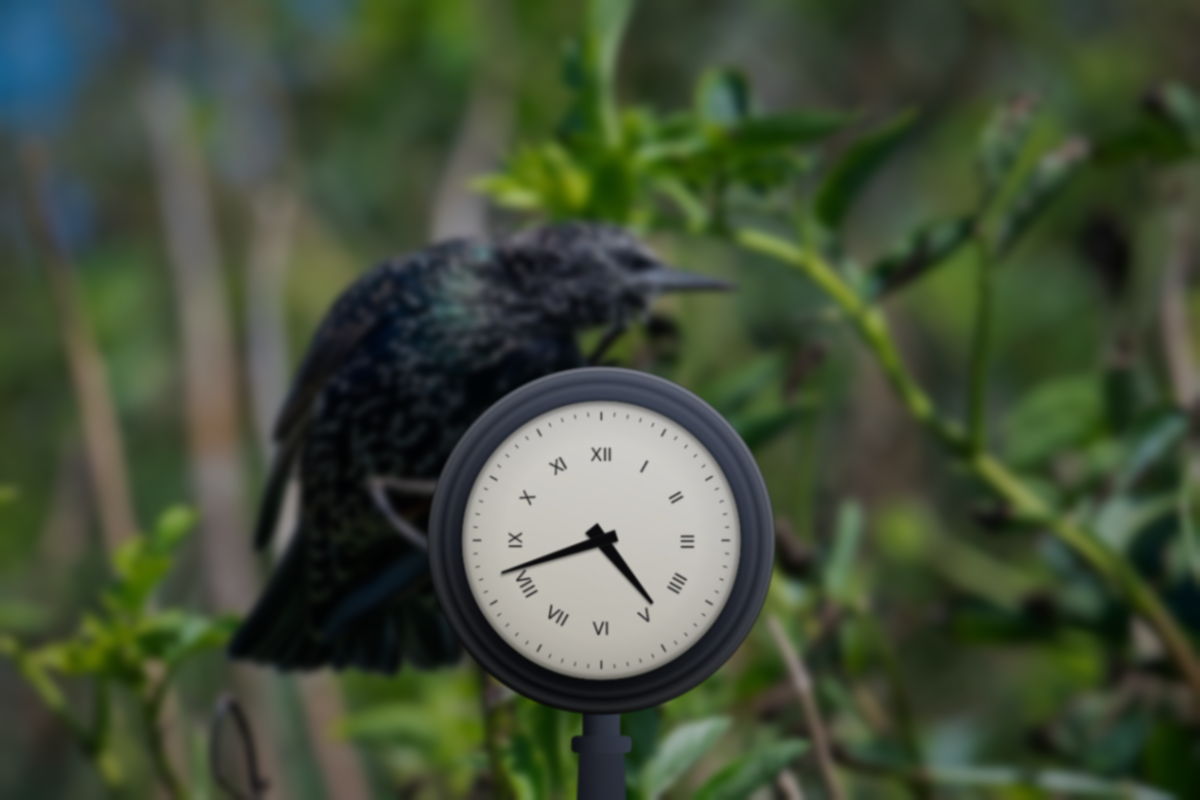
h=4 m=42
